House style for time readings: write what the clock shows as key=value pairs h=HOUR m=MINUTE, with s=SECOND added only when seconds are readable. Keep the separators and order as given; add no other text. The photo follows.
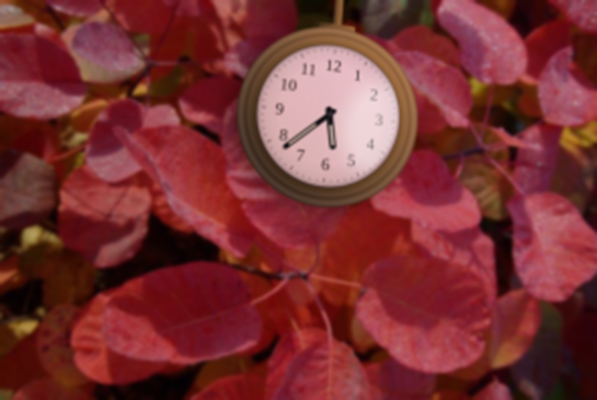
h=5 m=38
